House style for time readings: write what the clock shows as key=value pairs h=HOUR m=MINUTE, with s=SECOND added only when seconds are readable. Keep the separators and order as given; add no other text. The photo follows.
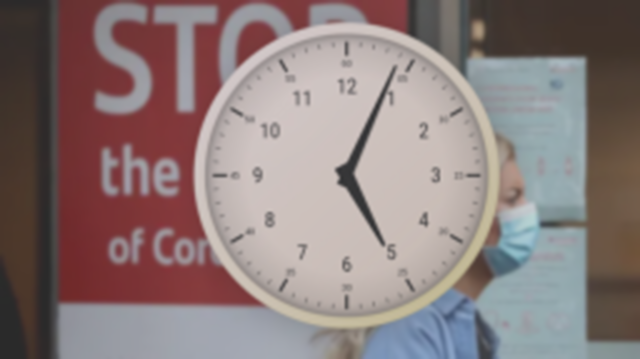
h=5 m=4
